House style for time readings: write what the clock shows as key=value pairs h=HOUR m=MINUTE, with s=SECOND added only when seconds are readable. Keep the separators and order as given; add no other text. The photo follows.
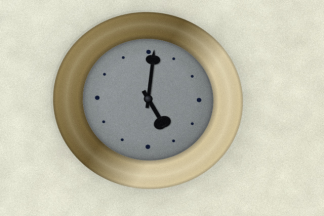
h=5 m=1
